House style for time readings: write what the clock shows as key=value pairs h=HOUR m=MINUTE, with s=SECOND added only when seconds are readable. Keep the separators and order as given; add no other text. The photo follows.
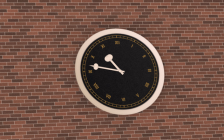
h=10 m=47
